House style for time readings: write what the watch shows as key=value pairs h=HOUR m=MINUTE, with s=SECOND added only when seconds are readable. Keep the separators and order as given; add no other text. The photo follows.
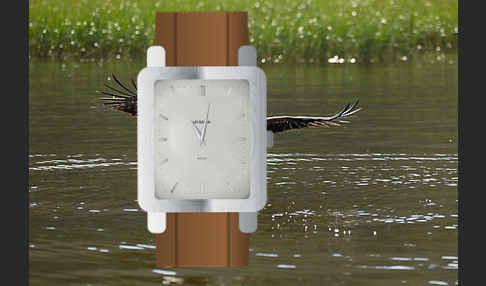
h=11 m=2
